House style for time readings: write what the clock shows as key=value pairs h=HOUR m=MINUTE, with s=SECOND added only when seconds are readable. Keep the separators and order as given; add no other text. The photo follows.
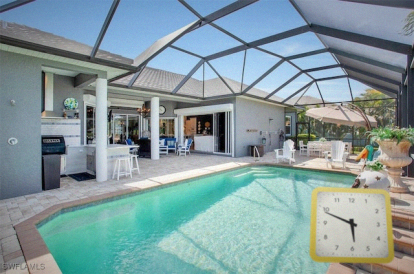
h=5 m=49
